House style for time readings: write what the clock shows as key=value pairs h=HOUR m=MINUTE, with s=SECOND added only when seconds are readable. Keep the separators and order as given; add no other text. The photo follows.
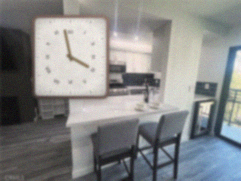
h=3 m=58
